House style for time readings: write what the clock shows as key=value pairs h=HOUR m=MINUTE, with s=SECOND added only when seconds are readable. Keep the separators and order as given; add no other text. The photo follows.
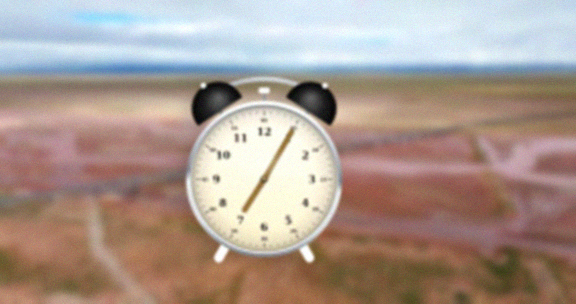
h=7 m=5
